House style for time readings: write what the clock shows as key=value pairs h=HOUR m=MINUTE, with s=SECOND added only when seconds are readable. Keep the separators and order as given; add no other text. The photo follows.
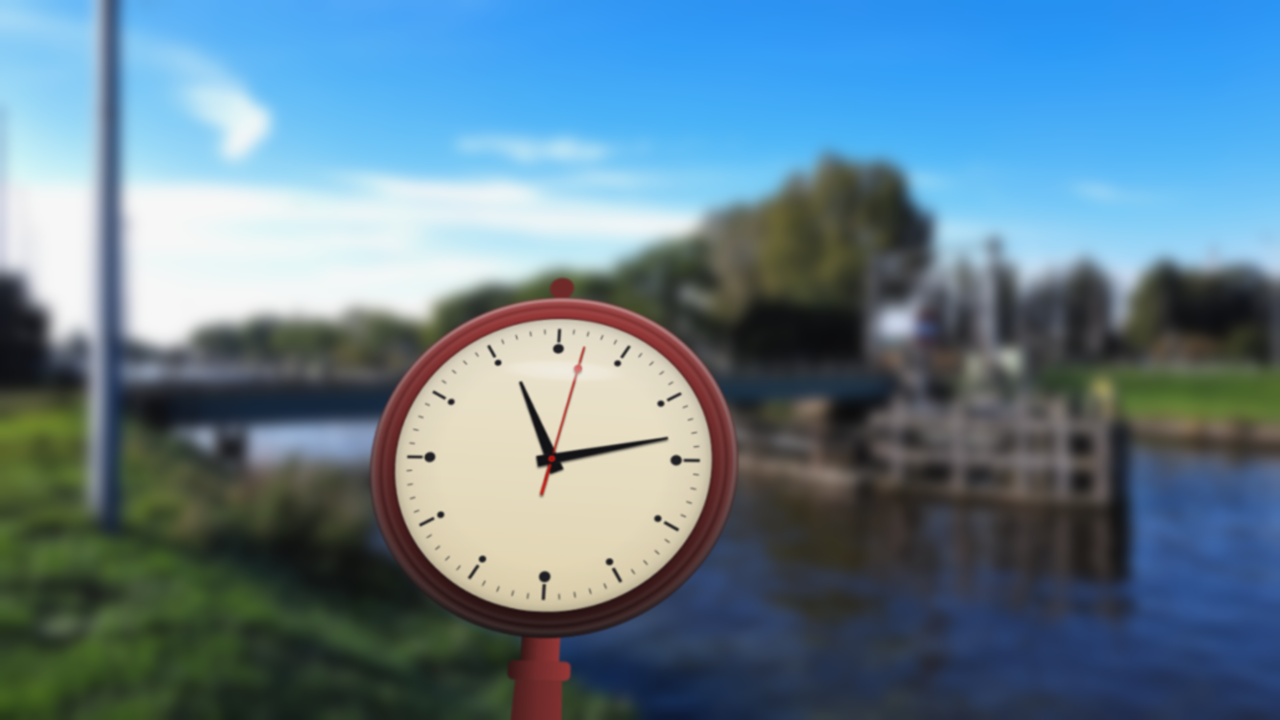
h=11 m=13 s=2
